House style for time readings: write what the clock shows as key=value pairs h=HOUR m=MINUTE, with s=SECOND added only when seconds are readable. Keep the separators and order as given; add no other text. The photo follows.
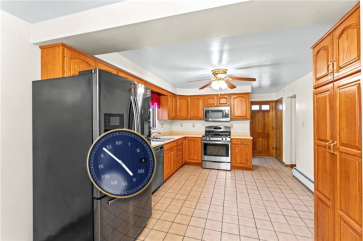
h=4 m=53
